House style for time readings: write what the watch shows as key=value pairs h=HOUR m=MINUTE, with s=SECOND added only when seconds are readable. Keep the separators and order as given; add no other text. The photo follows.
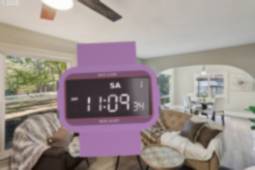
h=11 m=9
